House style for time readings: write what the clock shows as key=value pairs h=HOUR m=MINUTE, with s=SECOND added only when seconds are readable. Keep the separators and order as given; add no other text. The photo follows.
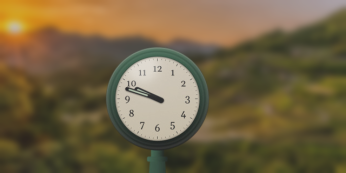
h=9 m=48
